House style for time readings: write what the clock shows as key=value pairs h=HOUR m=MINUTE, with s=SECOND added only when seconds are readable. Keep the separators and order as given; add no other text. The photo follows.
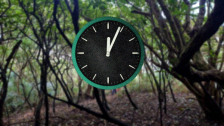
h=12 m=4
